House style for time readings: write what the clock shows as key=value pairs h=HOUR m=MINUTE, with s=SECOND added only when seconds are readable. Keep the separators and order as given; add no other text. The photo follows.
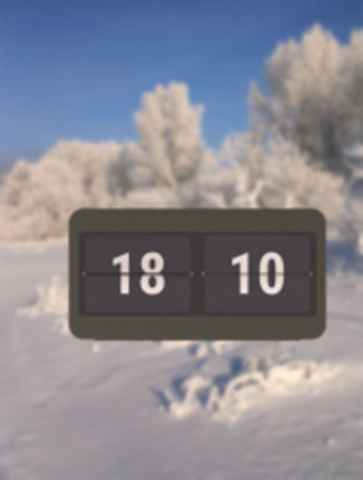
h=18 m=10
